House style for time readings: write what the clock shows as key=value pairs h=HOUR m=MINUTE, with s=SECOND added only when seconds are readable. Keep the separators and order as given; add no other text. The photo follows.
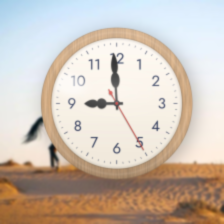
h=8 m=59 s=25
